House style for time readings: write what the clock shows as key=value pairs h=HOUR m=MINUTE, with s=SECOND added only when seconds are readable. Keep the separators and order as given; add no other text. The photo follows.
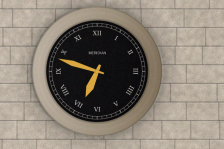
h=6 m=48
